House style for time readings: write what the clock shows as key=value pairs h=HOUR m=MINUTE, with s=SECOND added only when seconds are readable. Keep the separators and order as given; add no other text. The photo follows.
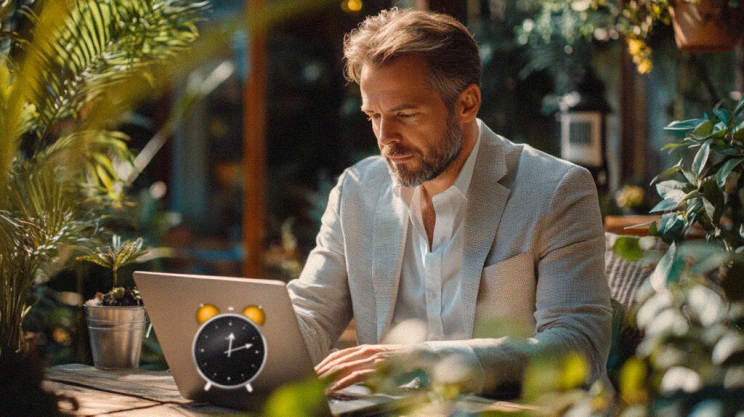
h=12 m=12
